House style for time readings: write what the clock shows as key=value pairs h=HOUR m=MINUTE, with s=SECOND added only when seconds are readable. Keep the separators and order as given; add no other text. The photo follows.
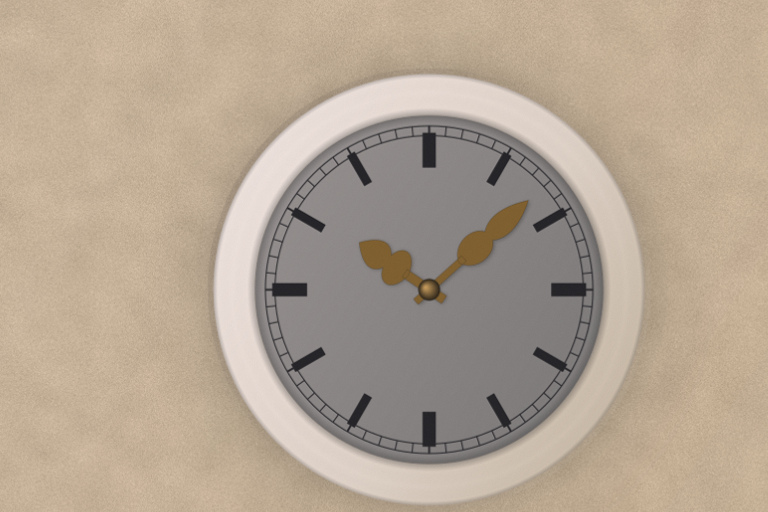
h=10 m=8
